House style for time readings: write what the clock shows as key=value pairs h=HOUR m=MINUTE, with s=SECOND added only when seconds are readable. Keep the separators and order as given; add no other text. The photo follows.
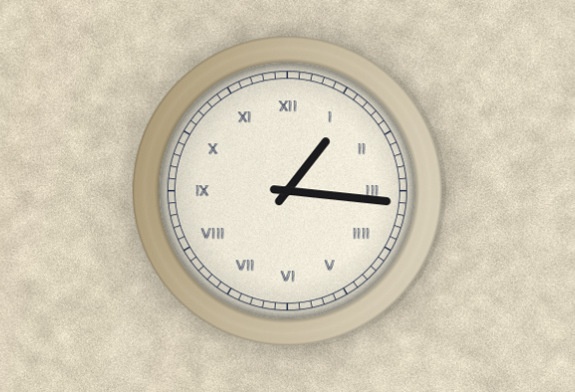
h=1 m=16
